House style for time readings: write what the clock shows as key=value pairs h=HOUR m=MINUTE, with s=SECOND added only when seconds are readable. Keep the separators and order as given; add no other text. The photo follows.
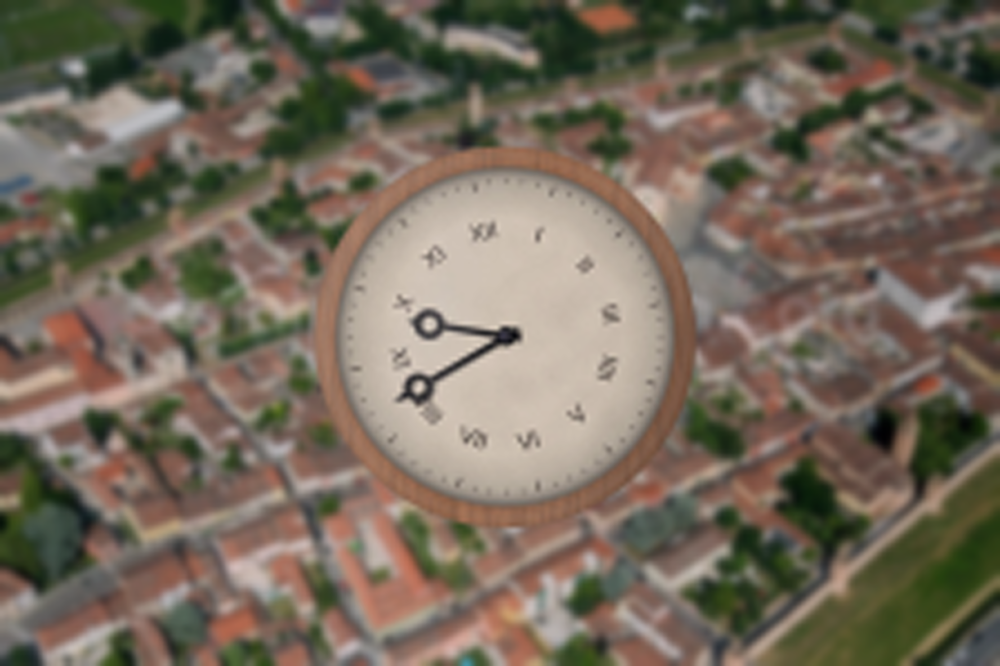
h=9 m=42
